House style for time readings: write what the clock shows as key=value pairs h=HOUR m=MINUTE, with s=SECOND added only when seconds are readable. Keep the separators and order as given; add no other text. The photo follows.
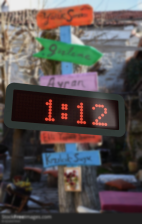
h=1 m=12
